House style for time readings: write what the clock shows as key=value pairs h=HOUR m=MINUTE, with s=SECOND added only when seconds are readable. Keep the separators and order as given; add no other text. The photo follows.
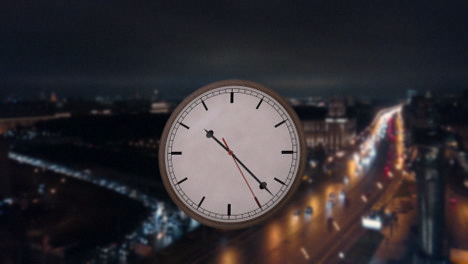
h=10 m=22 s=25
